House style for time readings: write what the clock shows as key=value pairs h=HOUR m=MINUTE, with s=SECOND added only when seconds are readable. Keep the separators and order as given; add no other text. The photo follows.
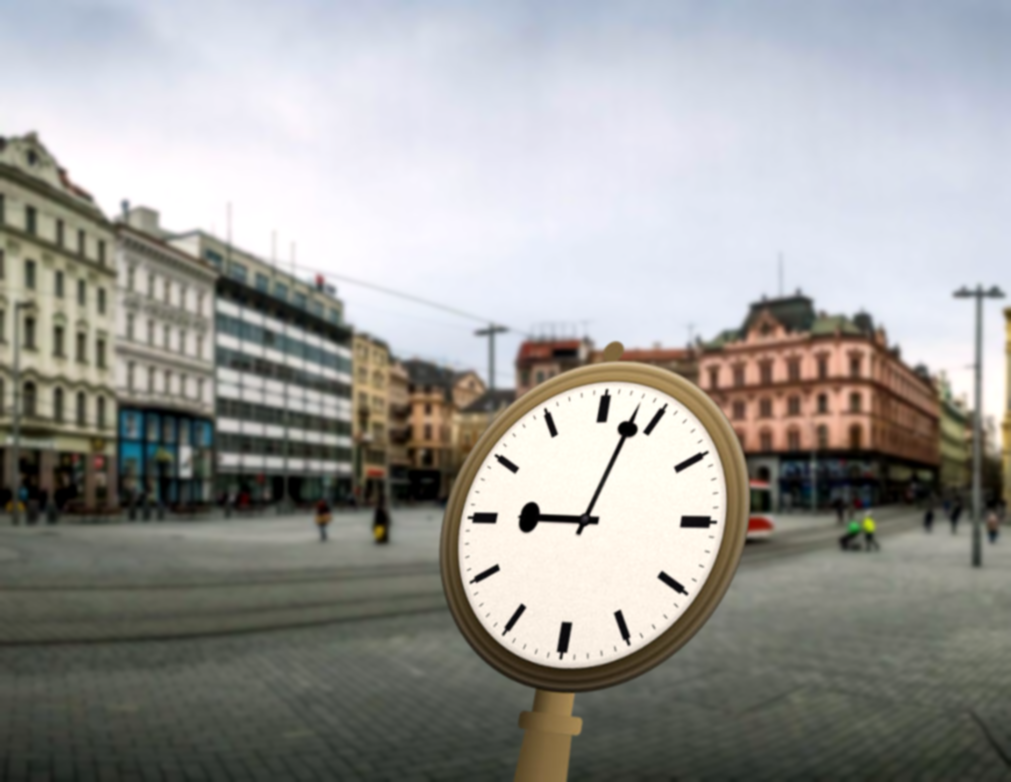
h=9 m=3
